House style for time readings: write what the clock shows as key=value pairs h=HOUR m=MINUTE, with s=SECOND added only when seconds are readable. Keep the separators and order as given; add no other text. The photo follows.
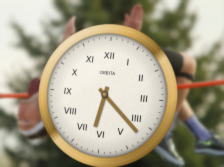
h=6 m=22
